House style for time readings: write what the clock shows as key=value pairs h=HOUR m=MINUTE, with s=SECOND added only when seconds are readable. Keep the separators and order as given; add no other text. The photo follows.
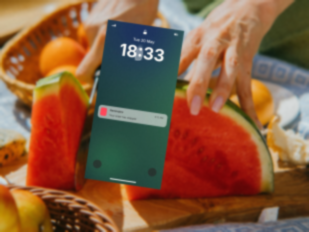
h=18 m=33
